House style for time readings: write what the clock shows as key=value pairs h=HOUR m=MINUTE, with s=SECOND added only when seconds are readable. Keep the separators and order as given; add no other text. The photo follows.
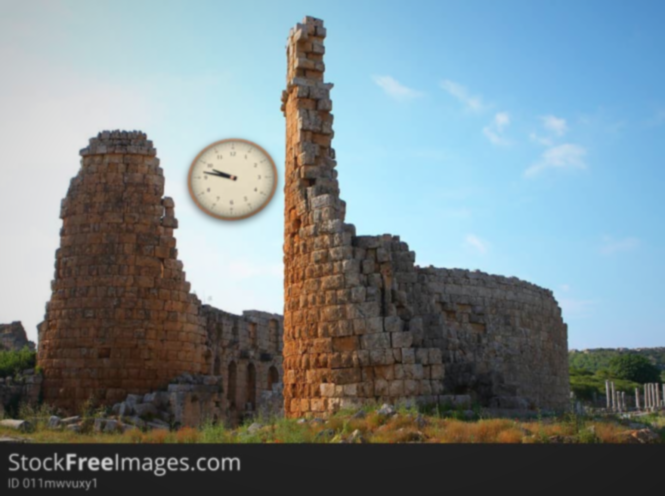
h=9 m=47
